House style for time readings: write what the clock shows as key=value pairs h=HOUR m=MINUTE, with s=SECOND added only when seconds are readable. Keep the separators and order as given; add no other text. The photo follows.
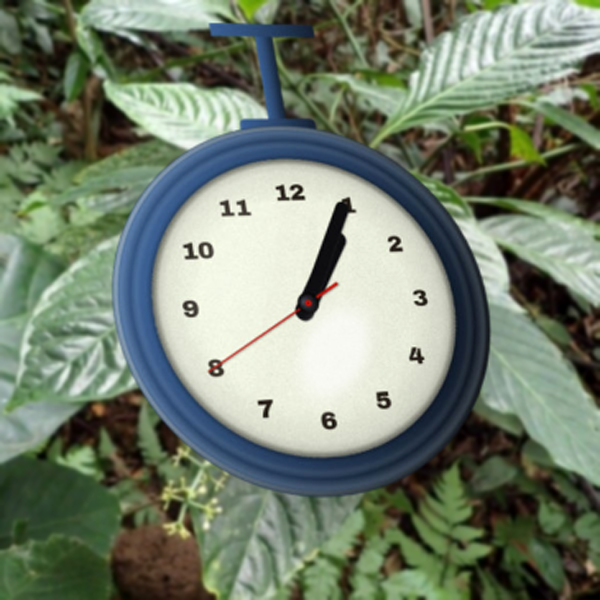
h=1 m=4 s=40
